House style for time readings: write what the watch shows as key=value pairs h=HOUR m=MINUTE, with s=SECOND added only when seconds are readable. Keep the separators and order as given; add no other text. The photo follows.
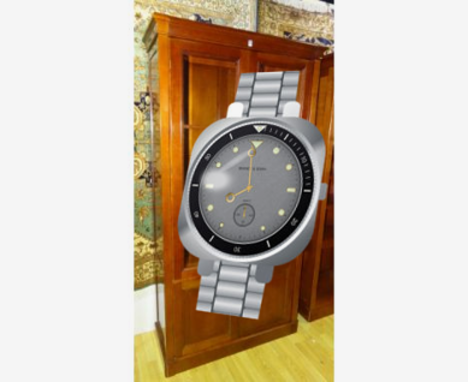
h=7 m=59
